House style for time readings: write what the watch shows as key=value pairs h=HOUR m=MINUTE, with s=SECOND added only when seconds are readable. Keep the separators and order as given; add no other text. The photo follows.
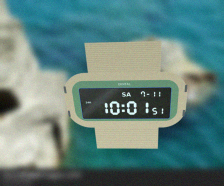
h=10 m=1 s=51
